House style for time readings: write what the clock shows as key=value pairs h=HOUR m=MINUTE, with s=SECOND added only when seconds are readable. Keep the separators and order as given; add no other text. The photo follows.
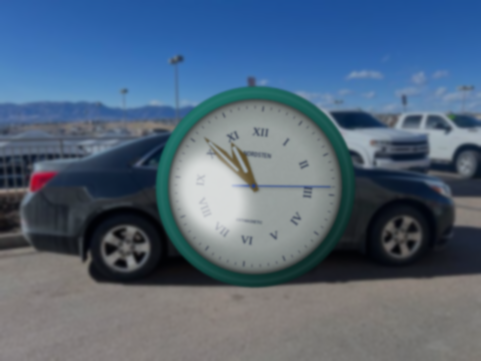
h=10 m=51 s=14
